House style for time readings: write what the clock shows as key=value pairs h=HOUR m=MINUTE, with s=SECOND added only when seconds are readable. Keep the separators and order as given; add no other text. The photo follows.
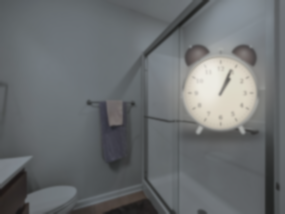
h=1 m=4
